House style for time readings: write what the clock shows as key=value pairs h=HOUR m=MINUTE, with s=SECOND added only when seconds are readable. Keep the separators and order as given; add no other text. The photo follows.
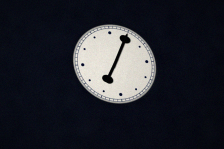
h=7 m=5
